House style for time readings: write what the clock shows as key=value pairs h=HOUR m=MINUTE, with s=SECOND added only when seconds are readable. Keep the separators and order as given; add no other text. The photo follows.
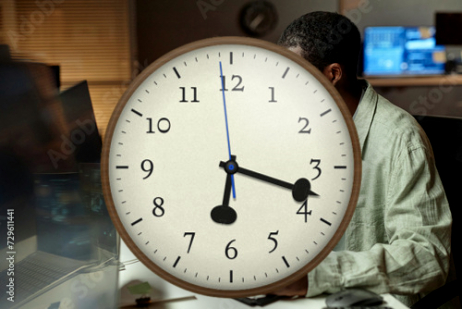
h=6 m=17 s=59
